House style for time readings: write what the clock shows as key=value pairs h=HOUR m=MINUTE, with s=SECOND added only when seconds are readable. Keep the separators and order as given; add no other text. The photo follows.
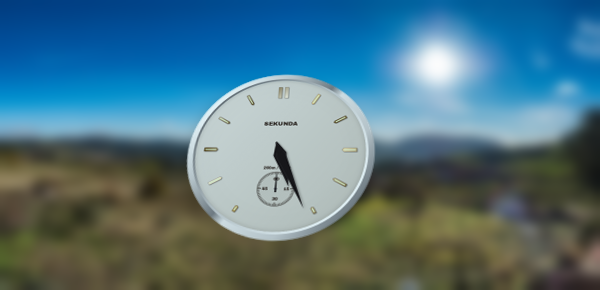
h=5 m=26
